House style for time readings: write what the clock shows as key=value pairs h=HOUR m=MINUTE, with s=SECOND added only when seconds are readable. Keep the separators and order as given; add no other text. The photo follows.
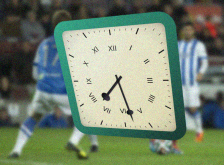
h=7 m=28
